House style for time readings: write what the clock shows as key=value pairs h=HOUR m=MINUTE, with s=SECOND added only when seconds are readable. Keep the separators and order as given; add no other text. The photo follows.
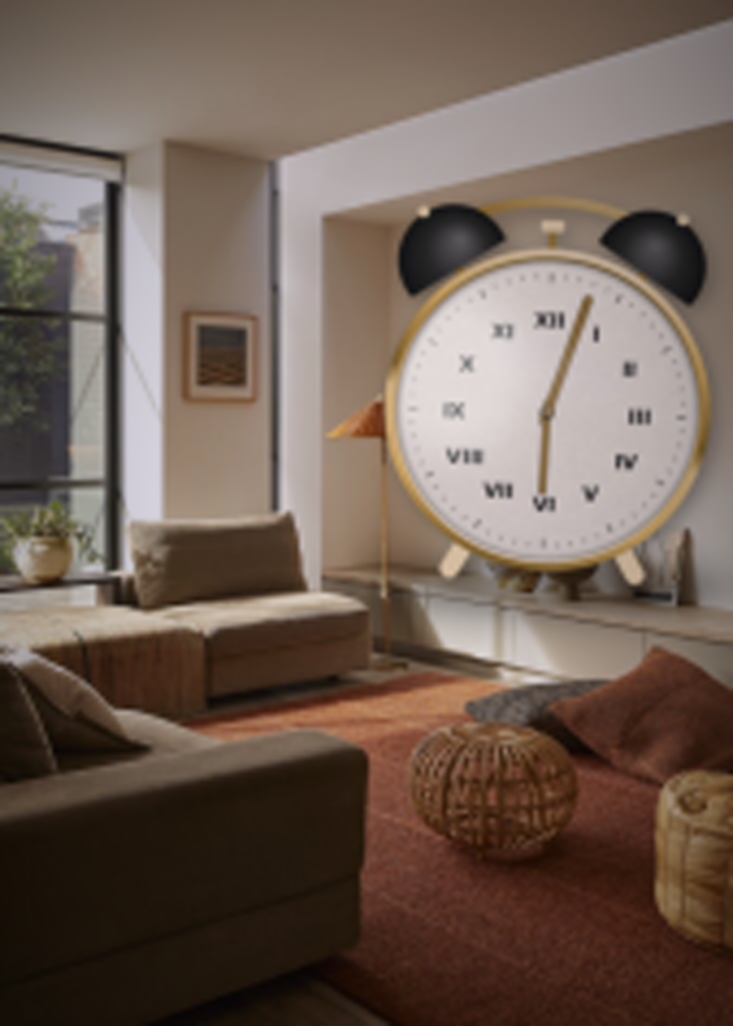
h=6 m=3
